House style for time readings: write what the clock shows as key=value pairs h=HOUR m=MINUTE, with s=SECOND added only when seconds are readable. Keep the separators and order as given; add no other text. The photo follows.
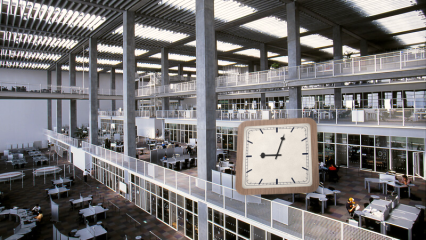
h=9 m=3
